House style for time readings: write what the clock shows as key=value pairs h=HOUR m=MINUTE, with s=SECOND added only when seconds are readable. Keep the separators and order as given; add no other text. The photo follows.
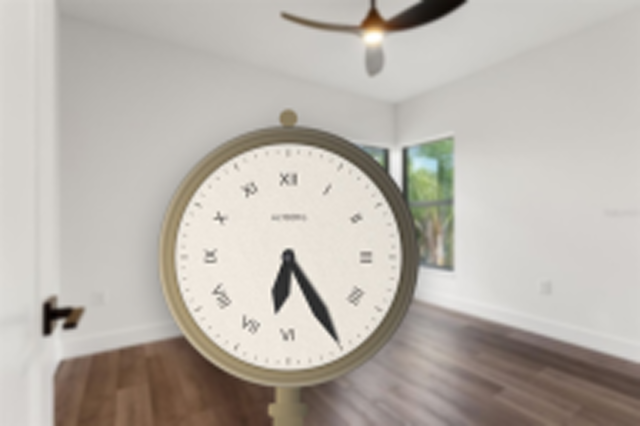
h=6 m=25
